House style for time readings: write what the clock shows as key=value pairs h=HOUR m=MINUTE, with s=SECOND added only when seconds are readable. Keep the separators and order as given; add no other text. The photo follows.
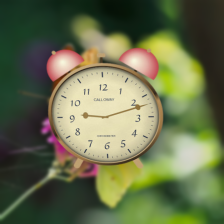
h=9 m=12
